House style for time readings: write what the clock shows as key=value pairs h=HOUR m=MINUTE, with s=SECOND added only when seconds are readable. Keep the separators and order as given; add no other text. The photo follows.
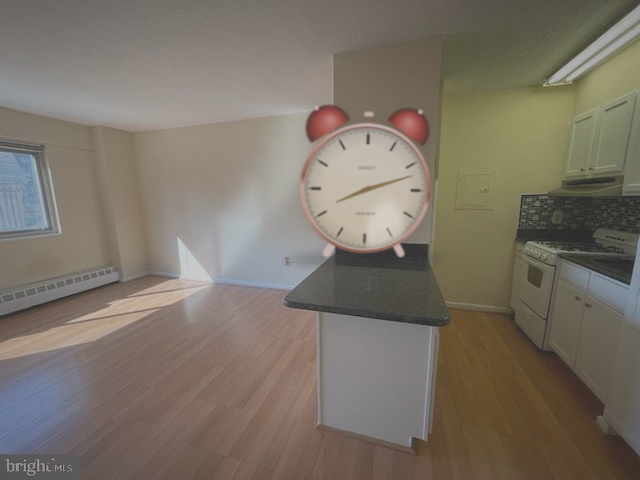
h=8 m=12
